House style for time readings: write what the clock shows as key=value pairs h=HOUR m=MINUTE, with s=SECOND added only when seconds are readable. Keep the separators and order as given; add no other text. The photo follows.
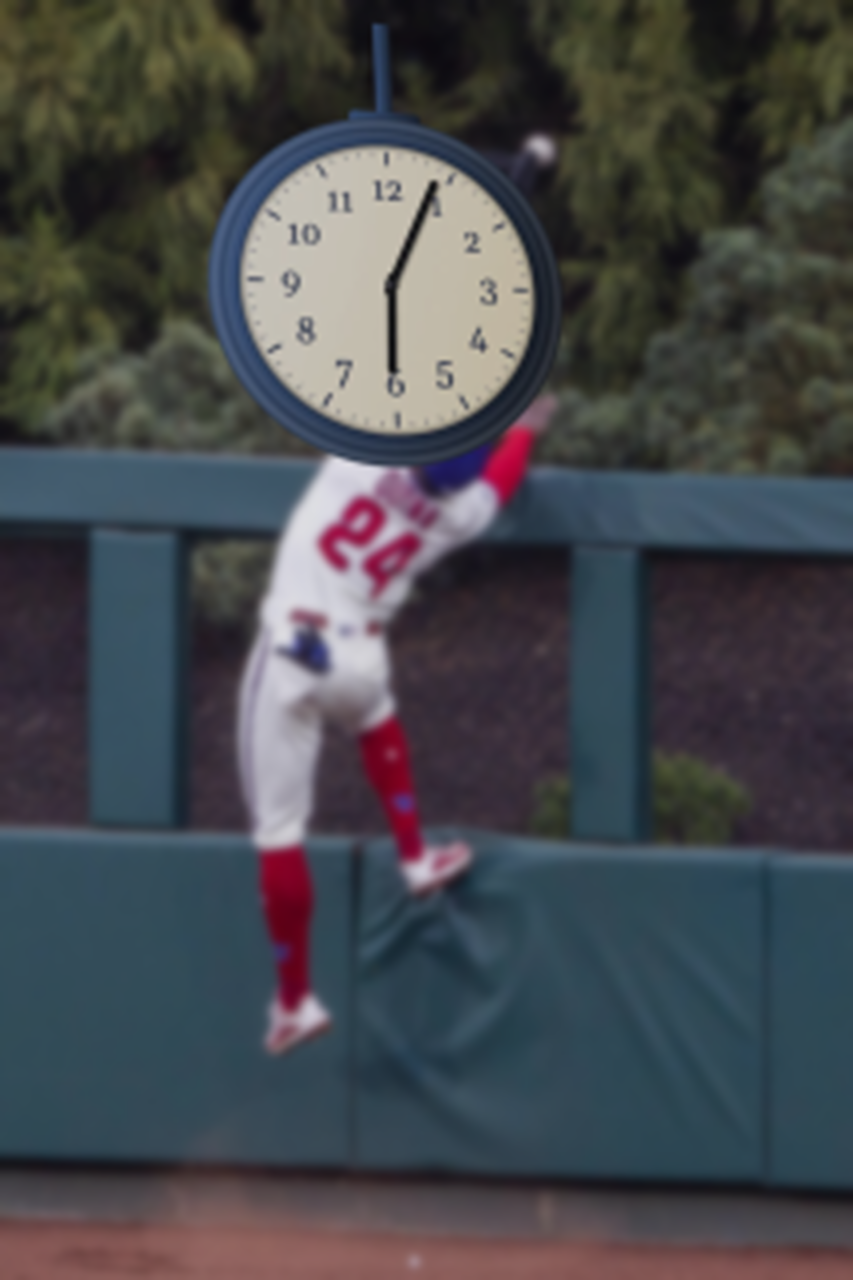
h=6 m=4
